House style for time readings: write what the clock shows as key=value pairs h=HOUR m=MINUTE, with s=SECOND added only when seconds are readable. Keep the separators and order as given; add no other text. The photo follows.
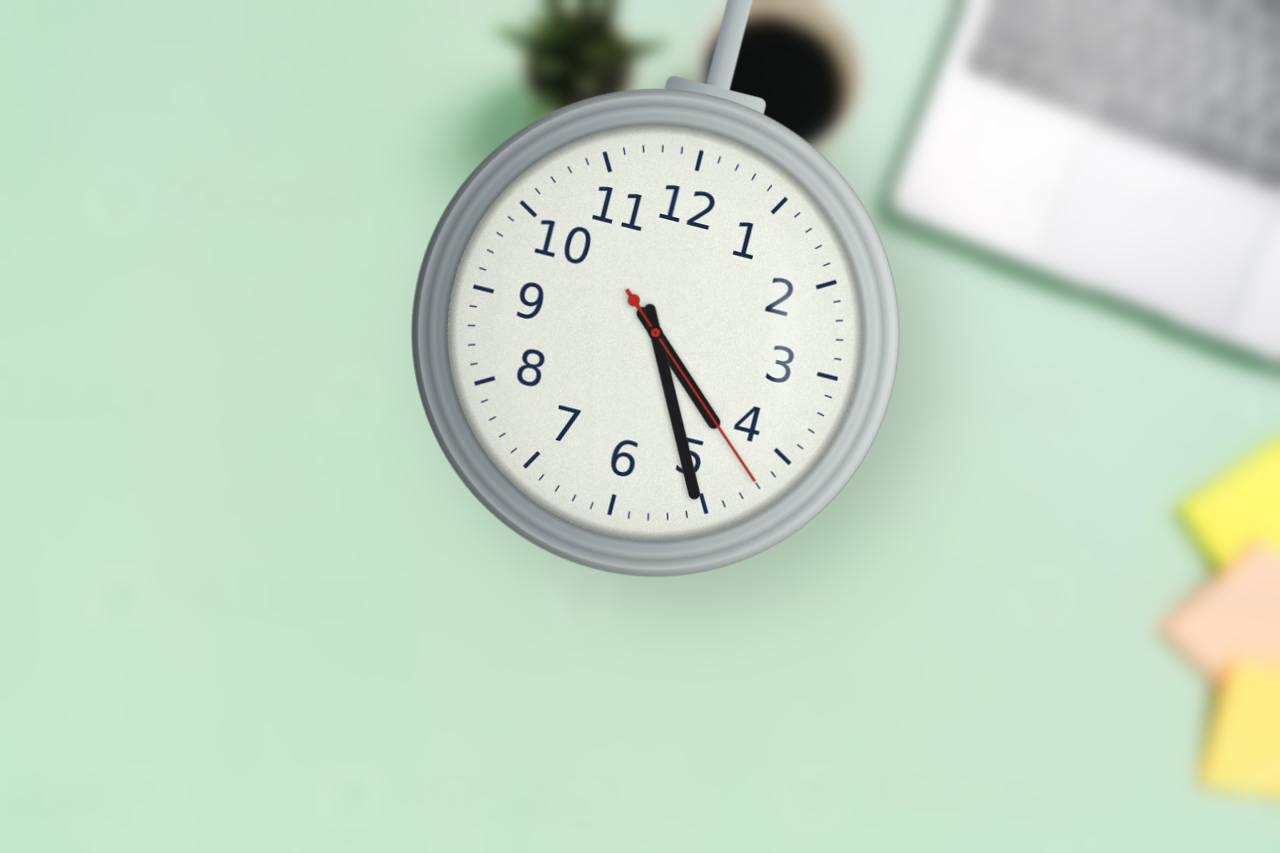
h=4 m=25 s=22
